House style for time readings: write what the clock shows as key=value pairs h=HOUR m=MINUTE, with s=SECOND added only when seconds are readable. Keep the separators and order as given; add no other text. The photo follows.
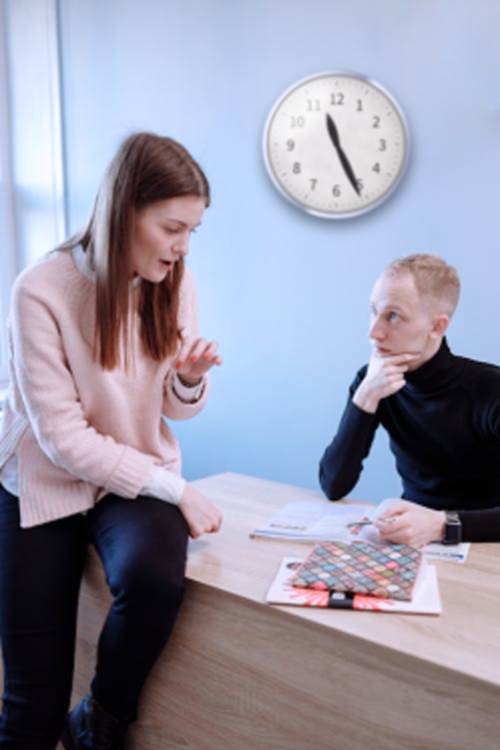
h=11 m=26
